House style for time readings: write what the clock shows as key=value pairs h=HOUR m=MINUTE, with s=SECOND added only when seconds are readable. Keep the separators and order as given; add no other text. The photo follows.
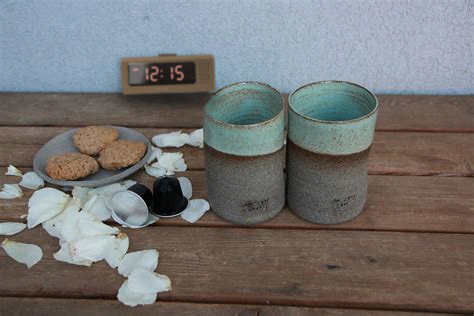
h=12 m=15
